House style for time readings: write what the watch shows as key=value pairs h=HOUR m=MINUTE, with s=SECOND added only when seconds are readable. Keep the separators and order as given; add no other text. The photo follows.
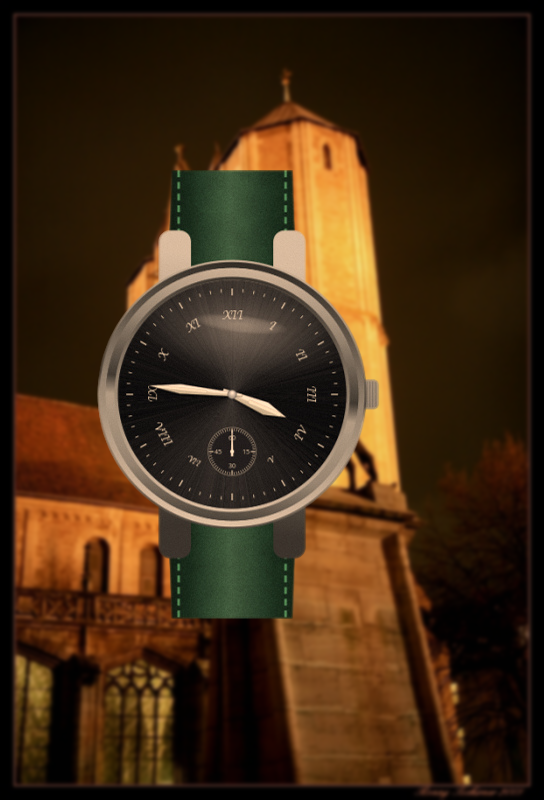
h=3 m=46
